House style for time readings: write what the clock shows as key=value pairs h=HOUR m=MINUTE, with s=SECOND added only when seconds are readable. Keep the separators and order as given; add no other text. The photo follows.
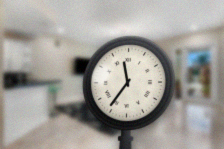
h=11 m=36
